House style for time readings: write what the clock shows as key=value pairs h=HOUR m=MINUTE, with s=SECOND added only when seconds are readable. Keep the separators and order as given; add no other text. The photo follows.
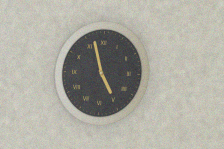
h=4 m=57
